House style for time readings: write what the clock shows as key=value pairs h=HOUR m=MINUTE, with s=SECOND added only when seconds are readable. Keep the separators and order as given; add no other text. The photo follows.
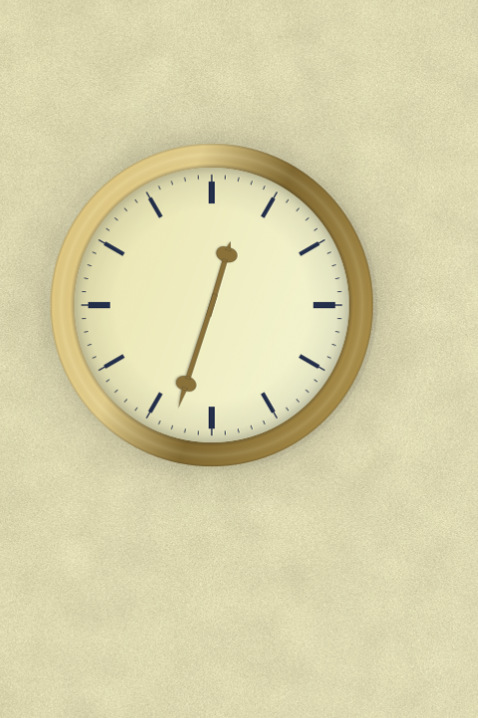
h=12 m=33
